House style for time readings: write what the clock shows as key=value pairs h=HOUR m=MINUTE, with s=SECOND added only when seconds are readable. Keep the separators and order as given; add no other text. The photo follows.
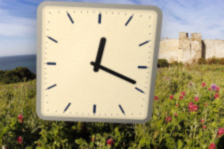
h=12 m=19
